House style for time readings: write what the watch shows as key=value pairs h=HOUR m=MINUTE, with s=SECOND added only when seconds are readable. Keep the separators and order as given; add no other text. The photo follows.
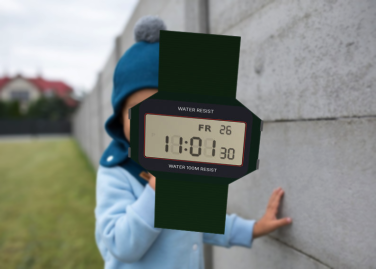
h=11 m=1 s=30
